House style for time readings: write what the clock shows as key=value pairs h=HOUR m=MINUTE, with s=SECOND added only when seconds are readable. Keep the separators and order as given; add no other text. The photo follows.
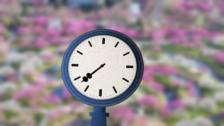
h=7 m=38
